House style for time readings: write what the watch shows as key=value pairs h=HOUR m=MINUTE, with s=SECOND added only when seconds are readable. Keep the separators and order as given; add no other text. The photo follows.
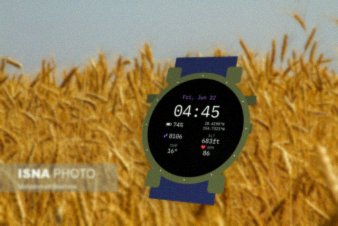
h=4 m=45
